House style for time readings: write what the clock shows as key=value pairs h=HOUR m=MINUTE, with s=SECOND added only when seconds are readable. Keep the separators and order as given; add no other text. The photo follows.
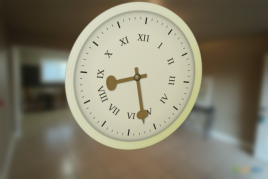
h=8 m=27
